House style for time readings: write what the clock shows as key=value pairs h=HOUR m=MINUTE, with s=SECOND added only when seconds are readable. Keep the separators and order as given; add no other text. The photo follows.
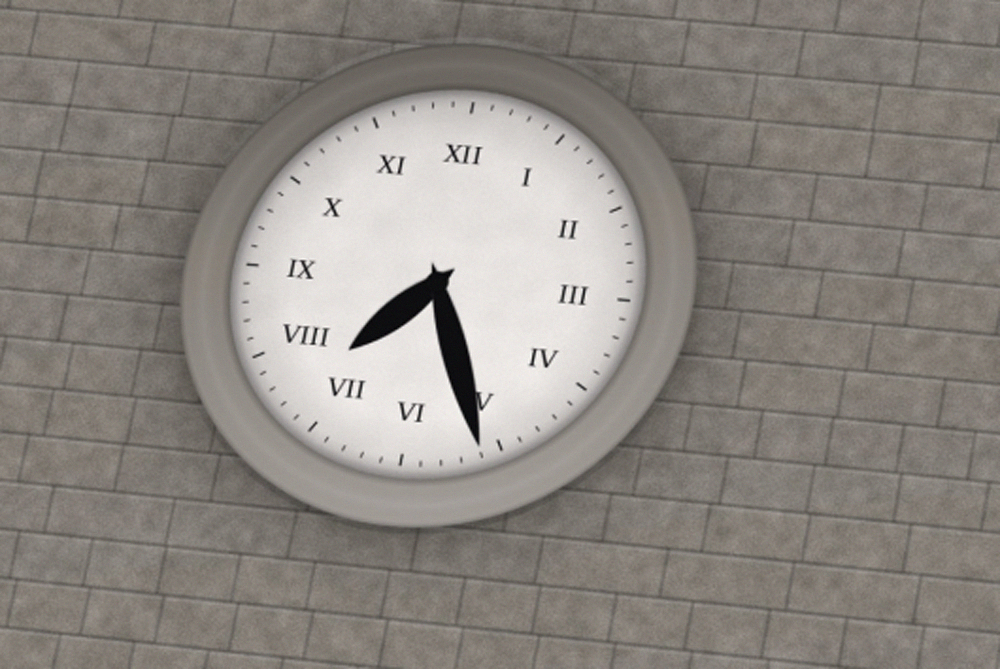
h=7 m=26
